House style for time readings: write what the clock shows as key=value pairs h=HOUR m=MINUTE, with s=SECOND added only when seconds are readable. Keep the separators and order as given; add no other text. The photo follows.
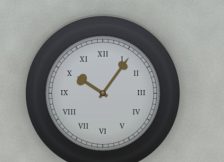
h=10 m=6
